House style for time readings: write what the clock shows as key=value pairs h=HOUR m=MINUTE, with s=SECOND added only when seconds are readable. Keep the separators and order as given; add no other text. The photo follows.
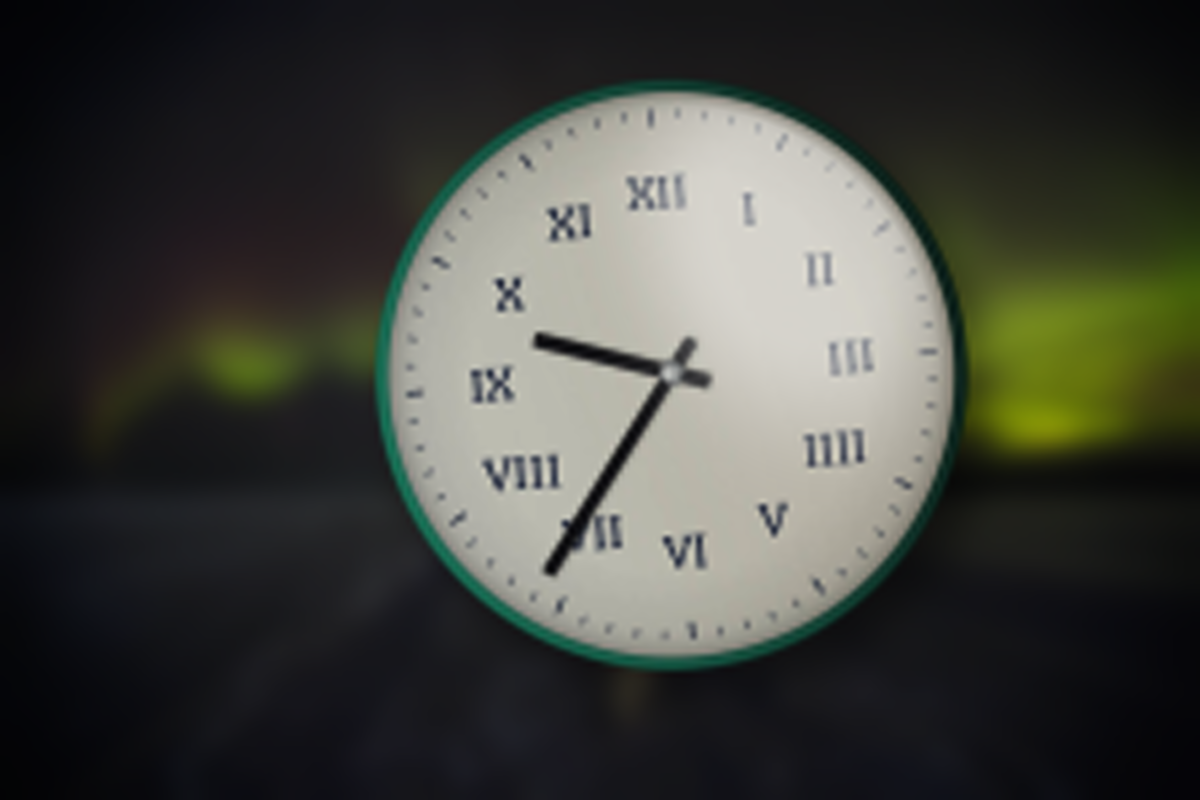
h=9 m=36
